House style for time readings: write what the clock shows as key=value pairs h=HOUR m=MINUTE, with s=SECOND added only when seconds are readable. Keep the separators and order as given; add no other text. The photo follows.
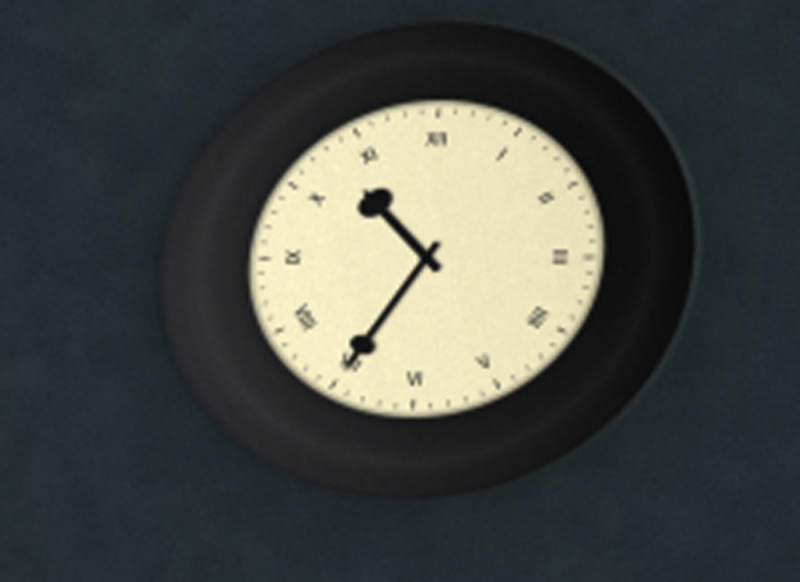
h=10 m=35
